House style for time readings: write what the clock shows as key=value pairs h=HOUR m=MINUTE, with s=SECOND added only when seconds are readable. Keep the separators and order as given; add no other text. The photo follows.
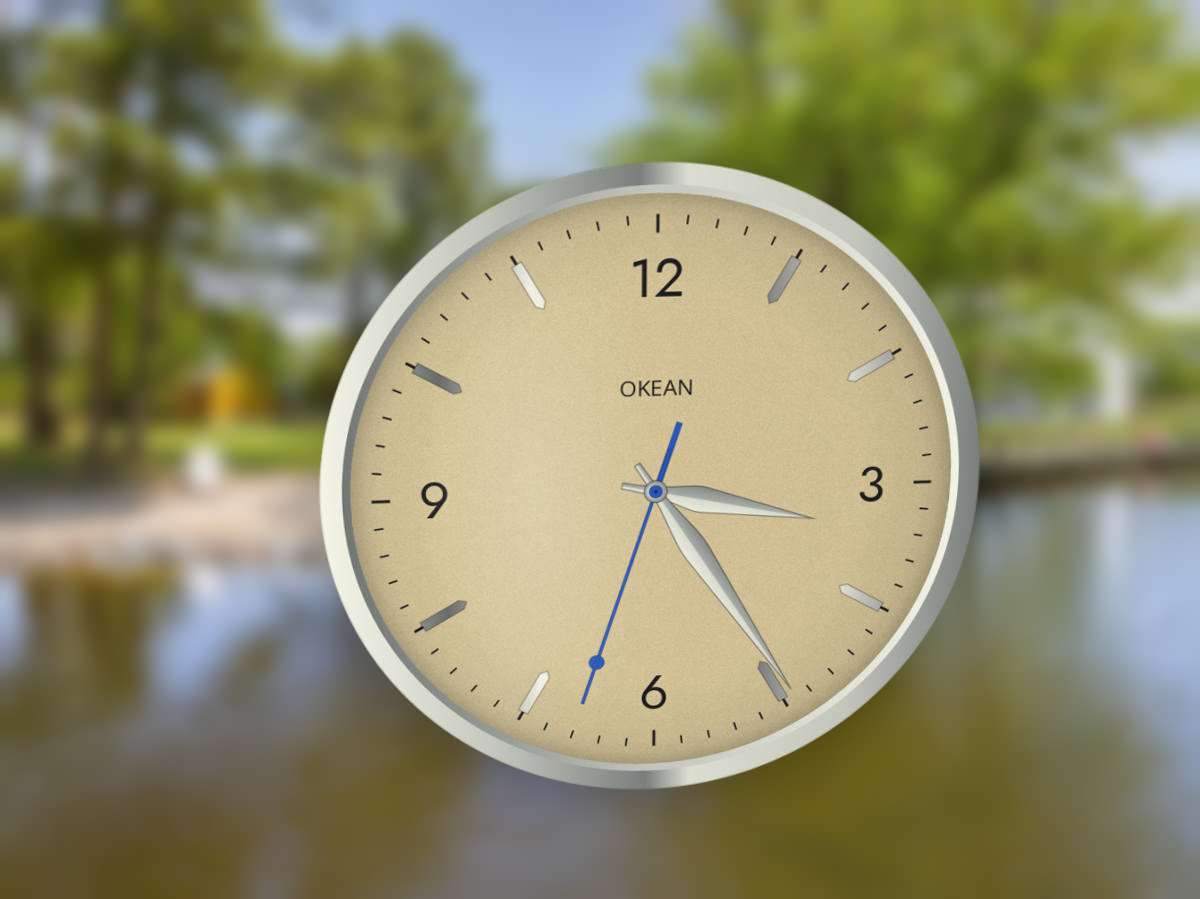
h=3 m=24 s=33
